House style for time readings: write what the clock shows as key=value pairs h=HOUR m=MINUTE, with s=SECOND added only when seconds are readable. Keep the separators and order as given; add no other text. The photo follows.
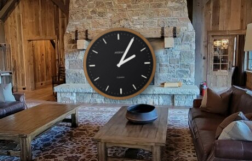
h=2 m=5
